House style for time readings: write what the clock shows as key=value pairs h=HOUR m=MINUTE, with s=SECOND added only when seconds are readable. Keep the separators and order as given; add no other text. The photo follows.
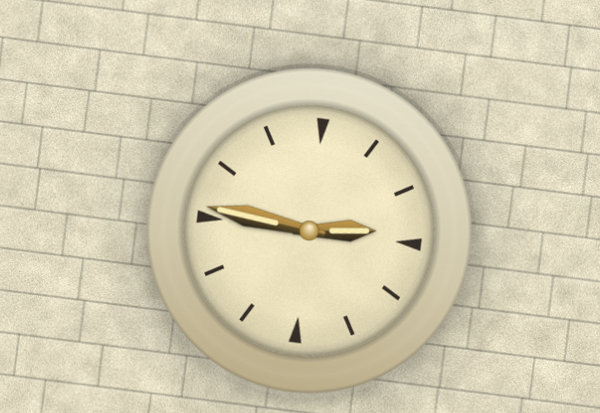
h=2 m=46
